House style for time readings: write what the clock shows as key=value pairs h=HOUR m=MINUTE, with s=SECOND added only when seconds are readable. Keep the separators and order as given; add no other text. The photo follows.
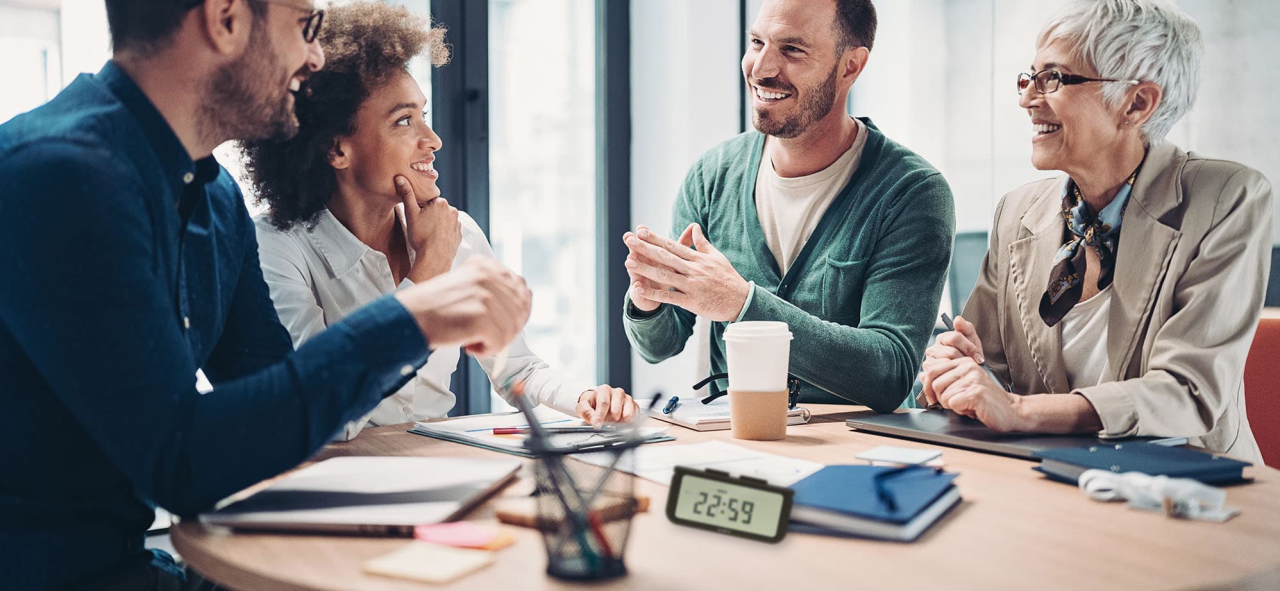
h=22 m=59
